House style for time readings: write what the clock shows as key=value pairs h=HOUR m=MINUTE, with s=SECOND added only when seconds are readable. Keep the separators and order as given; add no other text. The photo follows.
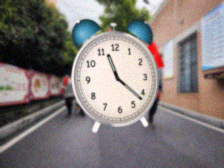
h=11 m=22
